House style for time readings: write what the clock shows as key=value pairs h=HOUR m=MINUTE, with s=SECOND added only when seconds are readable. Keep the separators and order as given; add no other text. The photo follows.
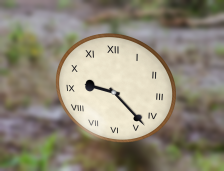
h=9 m=23
